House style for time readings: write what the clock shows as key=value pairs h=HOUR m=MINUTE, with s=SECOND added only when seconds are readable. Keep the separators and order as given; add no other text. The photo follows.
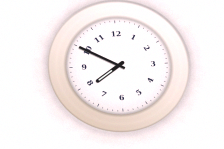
h=7 m=50
